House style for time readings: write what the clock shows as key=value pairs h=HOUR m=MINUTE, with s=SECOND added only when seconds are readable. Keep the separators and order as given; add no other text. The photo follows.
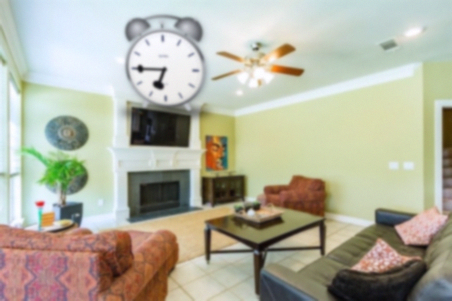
h=6 m=45
